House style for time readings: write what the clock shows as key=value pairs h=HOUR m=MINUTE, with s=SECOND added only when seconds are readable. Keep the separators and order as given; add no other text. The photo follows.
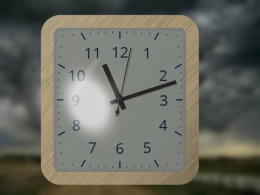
h=11 m=12 s=2
